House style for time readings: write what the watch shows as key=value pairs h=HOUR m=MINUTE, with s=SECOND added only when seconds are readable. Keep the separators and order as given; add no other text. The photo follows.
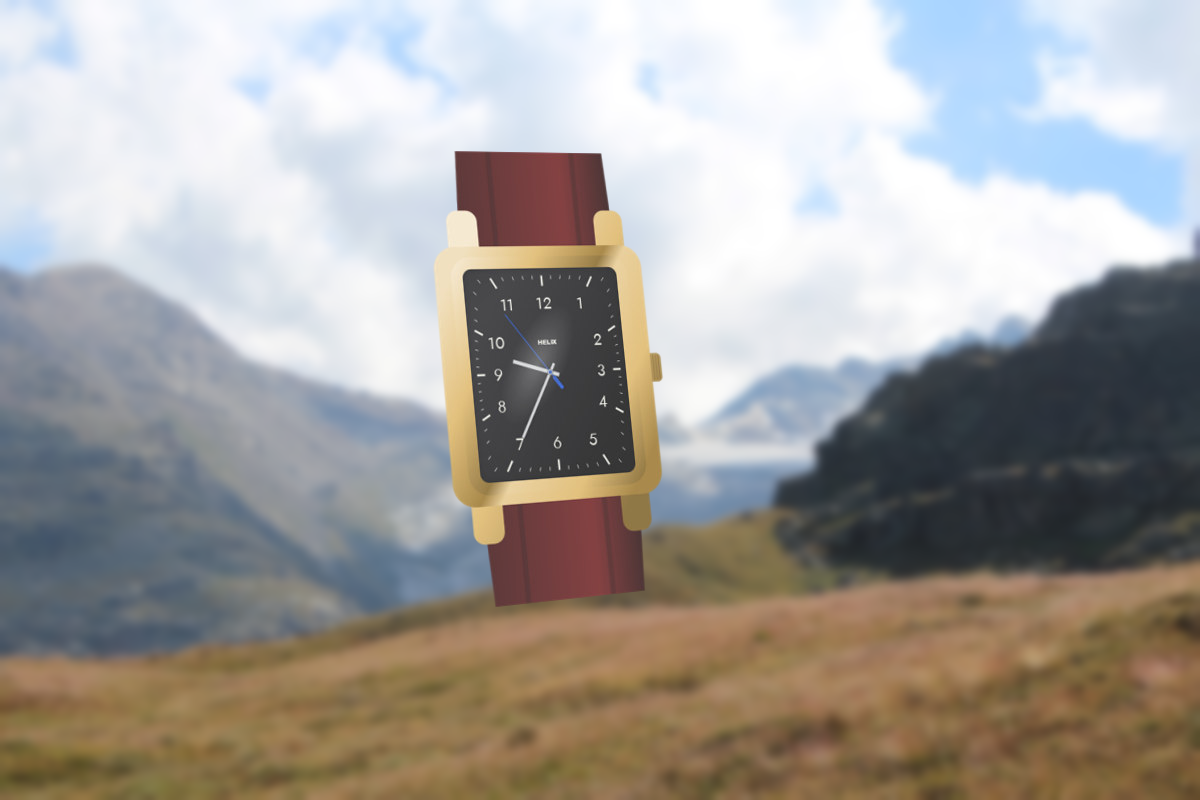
h=9 m=34 s=54
